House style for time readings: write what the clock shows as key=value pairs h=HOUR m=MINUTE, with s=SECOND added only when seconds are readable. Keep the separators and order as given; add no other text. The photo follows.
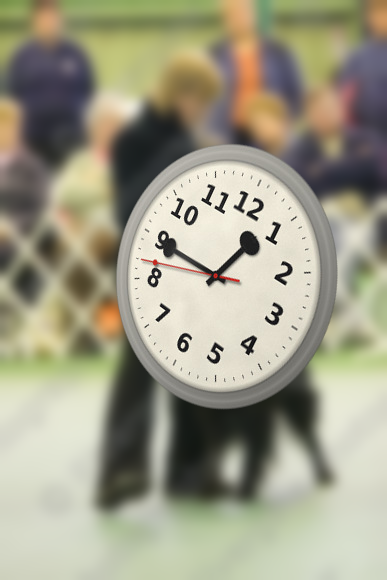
h=12 m=44 s=42
